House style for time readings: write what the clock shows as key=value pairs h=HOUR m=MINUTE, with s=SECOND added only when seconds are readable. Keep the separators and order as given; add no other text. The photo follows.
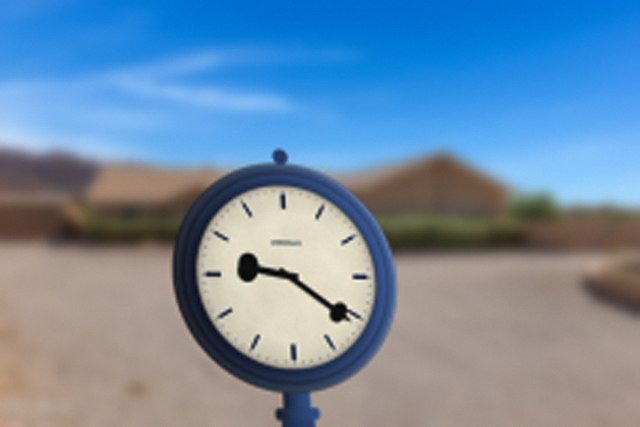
h=9 m=21
